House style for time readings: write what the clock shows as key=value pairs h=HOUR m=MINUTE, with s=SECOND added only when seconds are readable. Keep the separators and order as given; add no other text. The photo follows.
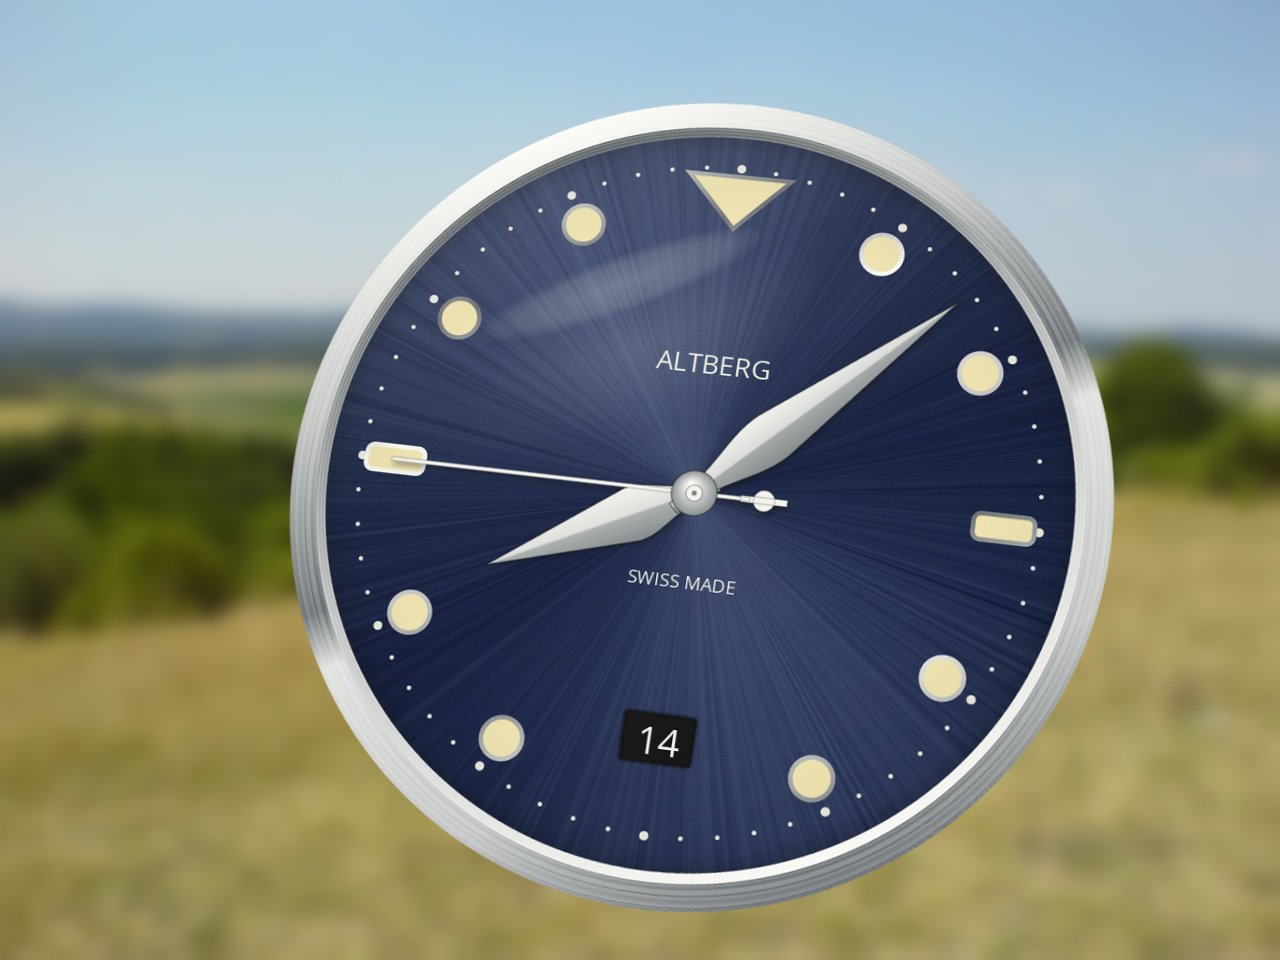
h=8 m=7 s=45
